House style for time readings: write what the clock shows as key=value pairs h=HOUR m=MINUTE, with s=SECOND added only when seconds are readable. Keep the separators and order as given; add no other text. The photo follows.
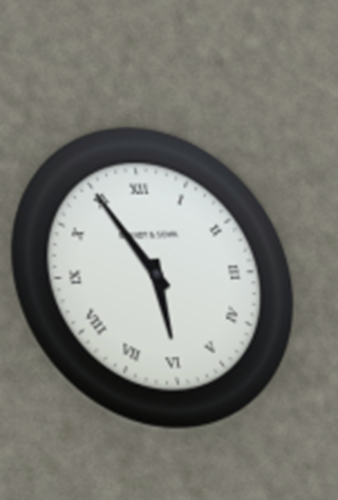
h=5 m=55
